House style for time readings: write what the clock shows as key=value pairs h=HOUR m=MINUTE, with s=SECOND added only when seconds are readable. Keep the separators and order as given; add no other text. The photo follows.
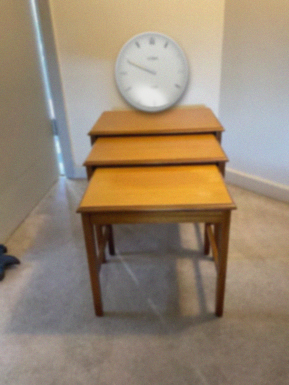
h=9 m=49
